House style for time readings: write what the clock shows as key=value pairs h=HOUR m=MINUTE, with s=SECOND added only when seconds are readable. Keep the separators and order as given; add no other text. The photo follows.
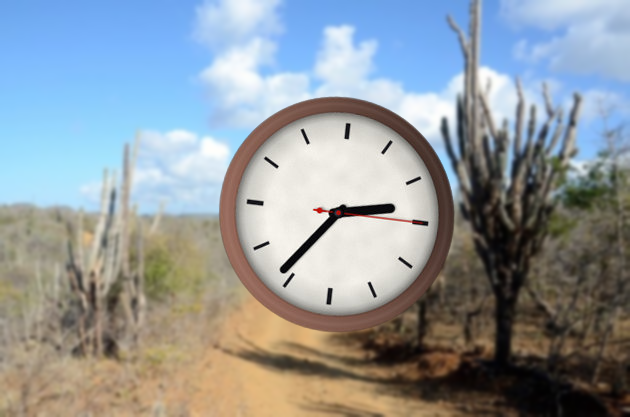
h=2 m=36 s=15
